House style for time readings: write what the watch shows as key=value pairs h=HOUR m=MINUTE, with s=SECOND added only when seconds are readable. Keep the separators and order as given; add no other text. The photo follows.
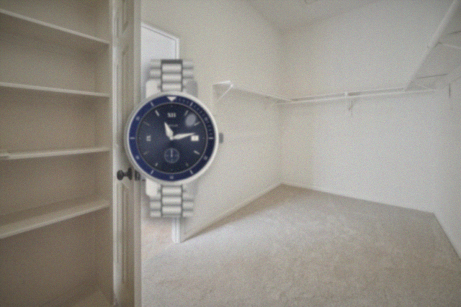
h=11 m=13
